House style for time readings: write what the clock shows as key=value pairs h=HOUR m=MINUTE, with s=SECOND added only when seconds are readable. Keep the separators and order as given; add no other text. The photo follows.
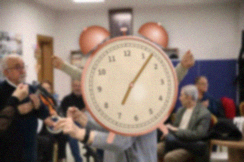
h=7 m=7
